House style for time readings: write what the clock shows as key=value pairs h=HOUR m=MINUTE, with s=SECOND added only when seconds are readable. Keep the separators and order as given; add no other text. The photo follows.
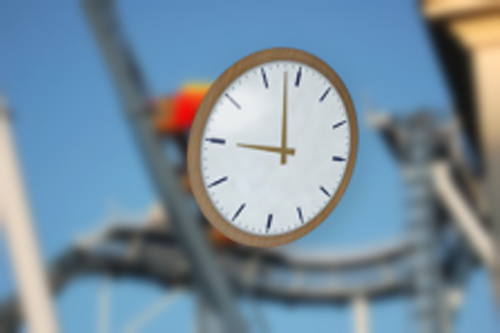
h=8 m=58
